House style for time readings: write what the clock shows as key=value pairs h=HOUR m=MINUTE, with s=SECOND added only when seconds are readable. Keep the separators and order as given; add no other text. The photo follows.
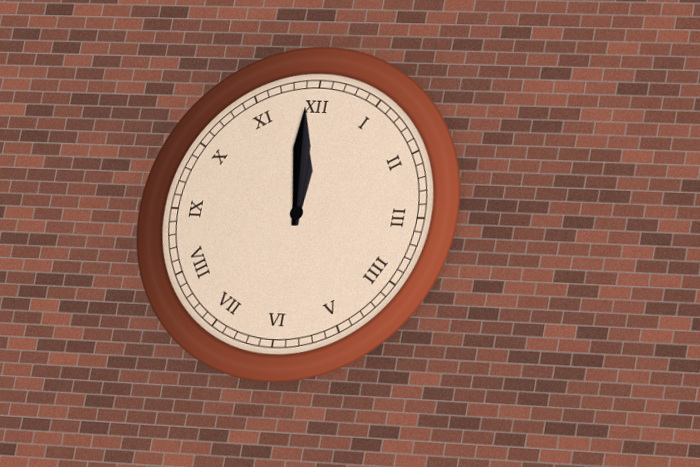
h=11 m=59
